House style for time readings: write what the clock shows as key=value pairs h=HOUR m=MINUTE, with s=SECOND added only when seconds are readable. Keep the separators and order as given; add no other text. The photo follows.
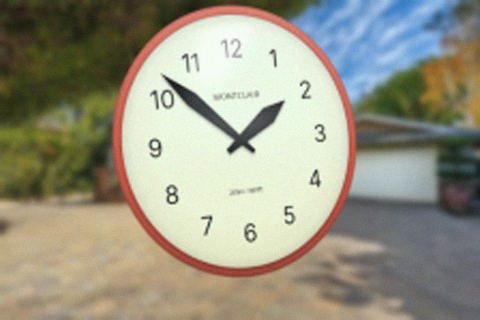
h=1 m=52
